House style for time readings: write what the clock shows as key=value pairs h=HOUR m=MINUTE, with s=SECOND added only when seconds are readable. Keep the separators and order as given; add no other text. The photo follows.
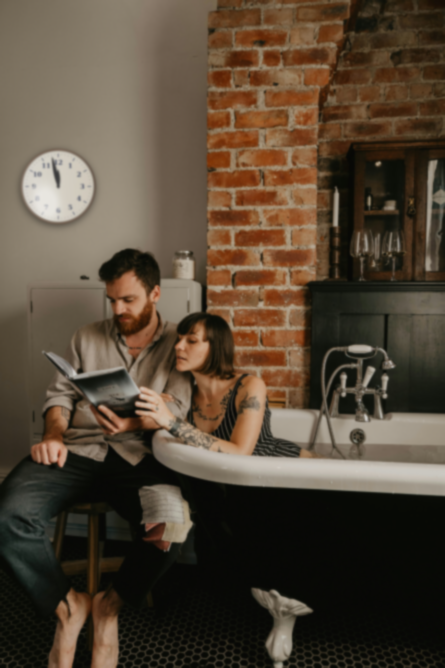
h=11 m=58
